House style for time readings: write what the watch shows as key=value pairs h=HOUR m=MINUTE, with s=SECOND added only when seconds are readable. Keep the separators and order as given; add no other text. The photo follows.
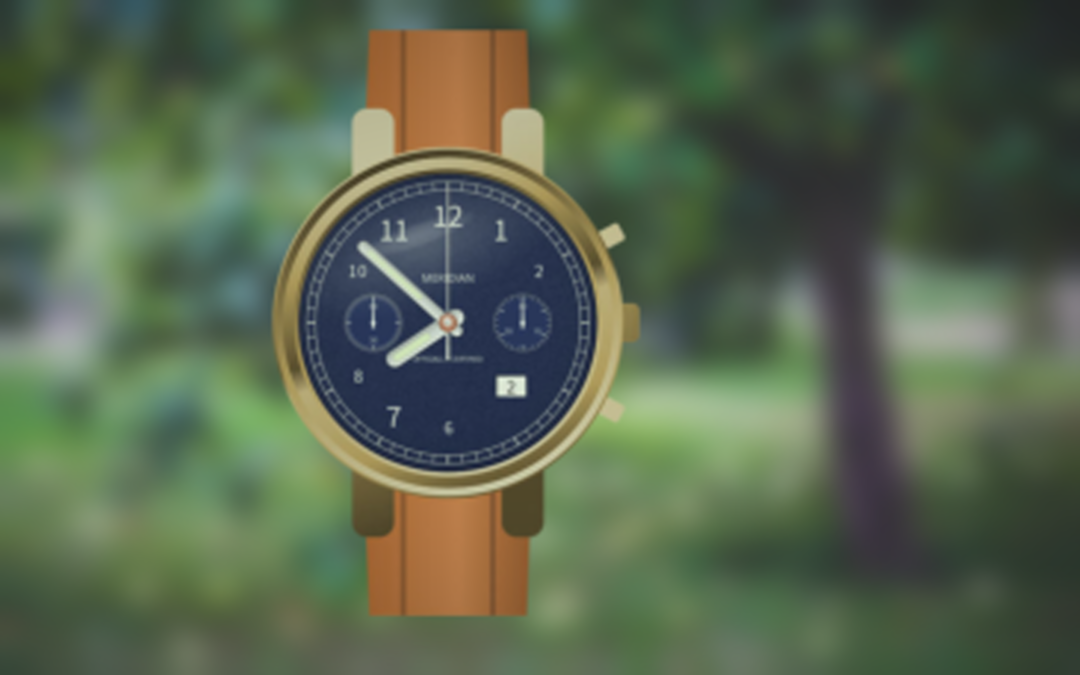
h=7 m=52
